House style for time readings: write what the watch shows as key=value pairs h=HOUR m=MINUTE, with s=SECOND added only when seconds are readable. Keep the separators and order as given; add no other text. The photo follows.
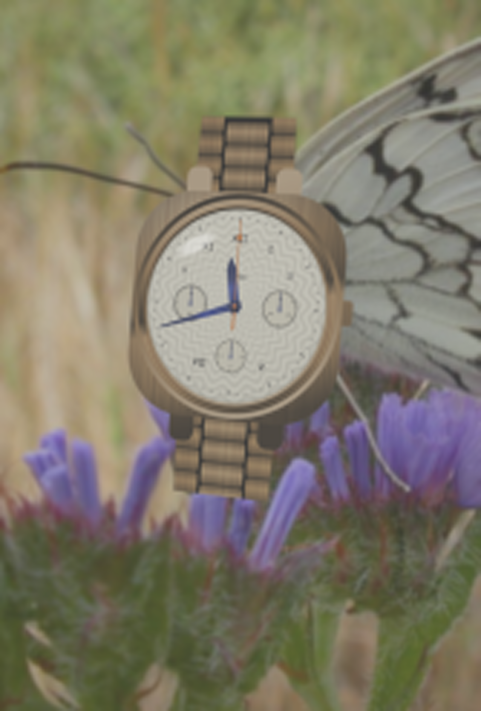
h=11 m=42
